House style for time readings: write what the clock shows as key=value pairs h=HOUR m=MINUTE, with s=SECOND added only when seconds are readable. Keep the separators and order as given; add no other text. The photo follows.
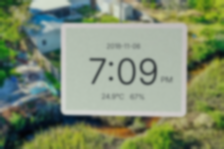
h=7 m=9
